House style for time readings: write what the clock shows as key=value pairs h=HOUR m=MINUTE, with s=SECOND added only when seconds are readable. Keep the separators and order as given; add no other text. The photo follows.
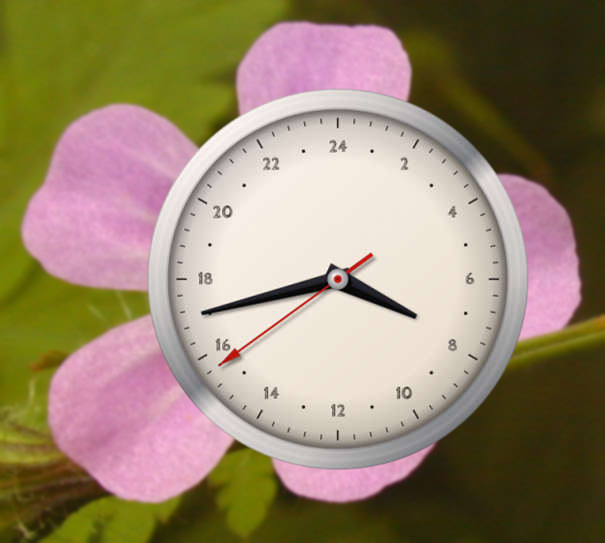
h=7 m=42 s=39
